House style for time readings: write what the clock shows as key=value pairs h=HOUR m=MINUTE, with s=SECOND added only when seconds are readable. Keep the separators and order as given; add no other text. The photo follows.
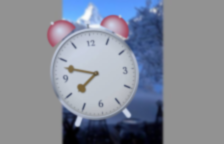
h=7 m=48
